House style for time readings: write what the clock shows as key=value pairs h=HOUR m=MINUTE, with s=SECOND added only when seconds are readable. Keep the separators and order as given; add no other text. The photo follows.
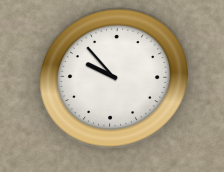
h=9 m=53
